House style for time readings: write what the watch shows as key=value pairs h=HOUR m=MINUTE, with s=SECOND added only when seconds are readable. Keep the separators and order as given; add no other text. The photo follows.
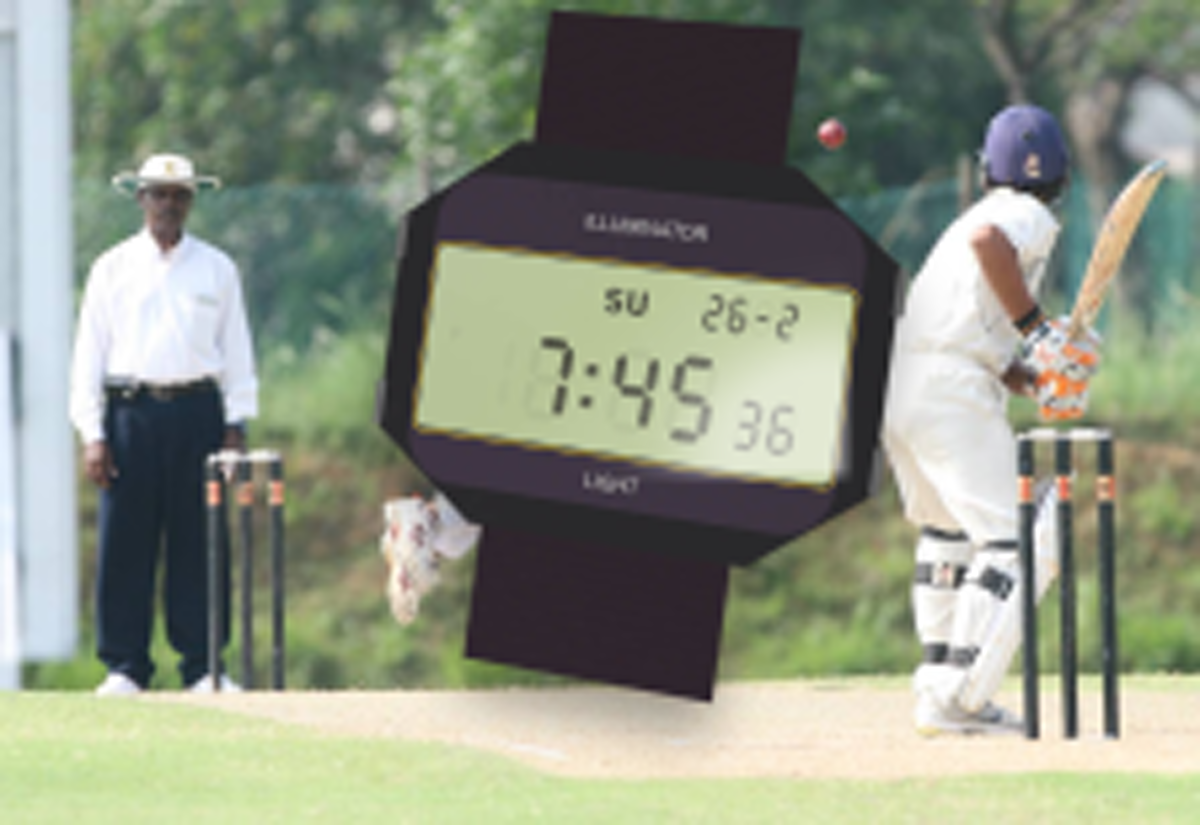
h=7 m=45 s=36
